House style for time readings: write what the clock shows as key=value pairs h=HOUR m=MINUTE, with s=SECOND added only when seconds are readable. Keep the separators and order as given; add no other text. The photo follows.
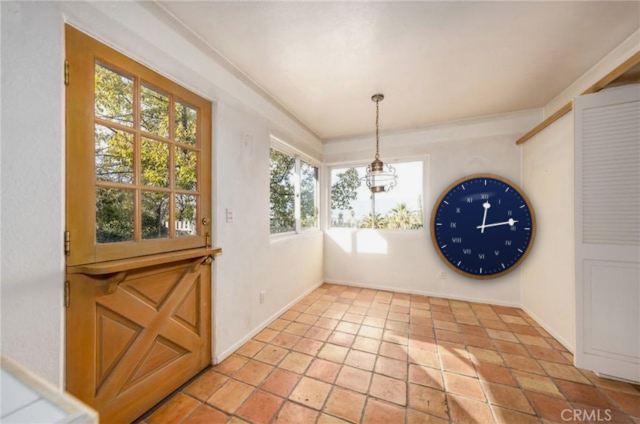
h=12 m=13
